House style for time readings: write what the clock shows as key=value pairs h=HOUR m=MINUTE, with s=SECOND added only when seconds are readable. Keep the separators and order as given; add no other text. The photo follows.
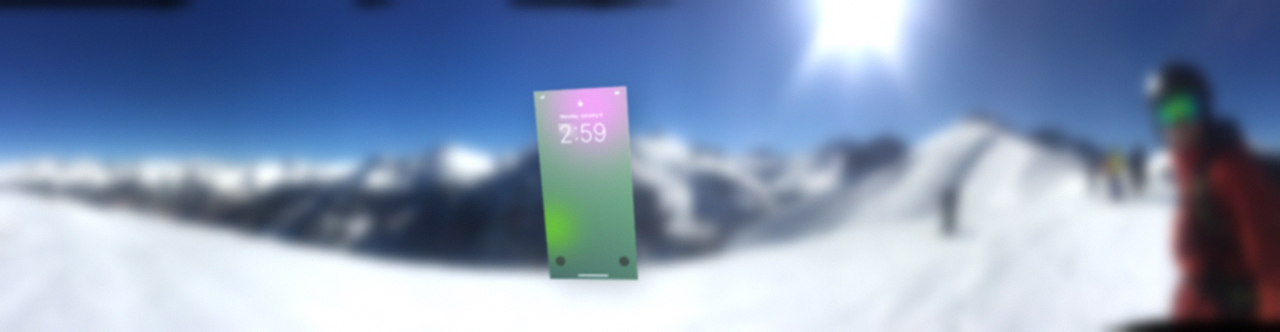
h=2 m=59
